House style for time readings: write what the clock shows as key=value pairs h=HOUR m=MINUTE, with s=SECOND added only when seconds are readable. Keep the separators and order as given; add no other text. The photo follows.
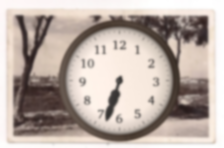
h=6 m=33
